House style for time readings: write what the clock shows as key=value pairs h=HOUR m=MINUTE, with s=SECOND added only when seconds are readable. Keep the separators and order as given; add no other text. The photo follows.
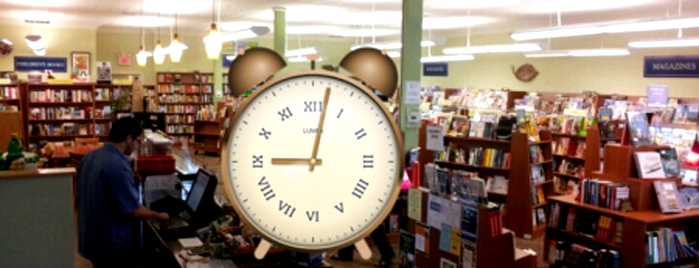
h=9 m=2
